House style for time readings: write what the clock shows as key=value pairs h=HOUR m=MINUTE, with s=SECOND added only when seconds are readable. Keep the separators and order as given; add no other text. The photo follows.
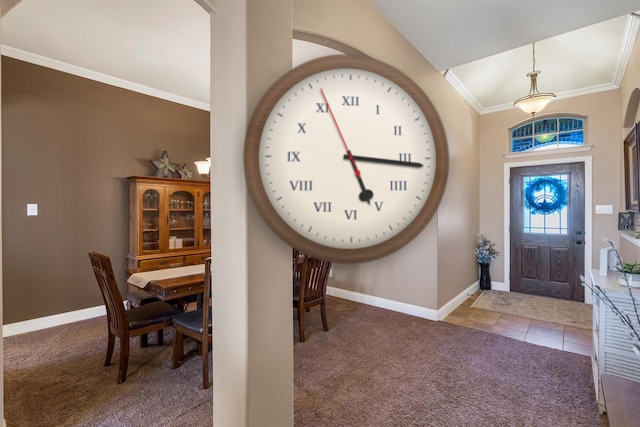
h=5 m=15 s=56
